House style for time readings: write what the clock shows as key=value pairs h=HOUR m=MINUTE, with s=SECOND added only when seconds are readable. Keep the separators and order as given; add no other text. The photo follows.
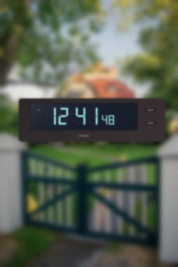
h=12 m=41 s=48
